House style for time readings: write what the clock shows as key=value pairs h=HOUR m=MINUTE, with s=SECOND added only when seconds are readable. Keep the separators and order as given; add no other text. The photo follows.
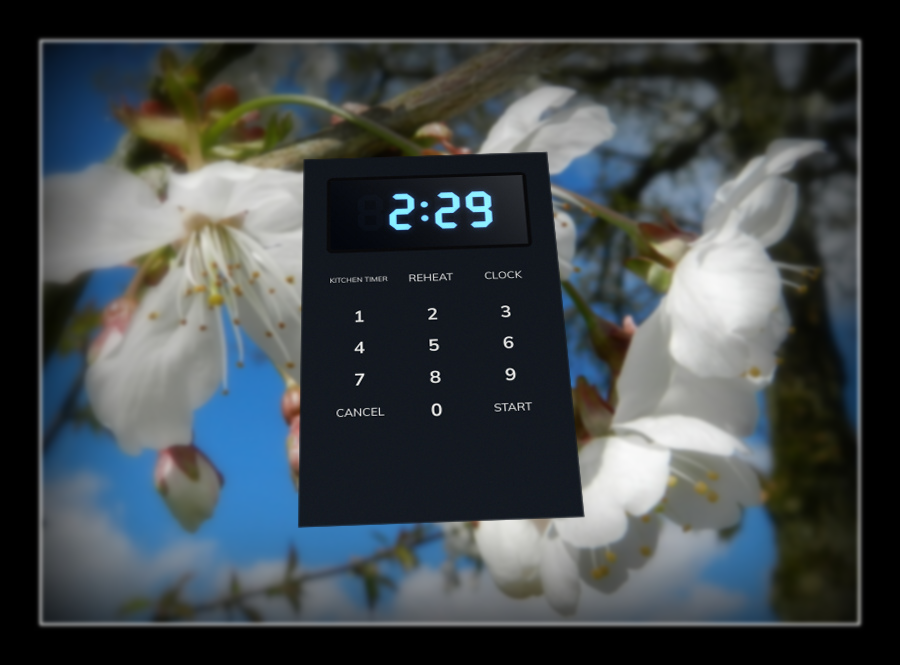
h=2 m=29
